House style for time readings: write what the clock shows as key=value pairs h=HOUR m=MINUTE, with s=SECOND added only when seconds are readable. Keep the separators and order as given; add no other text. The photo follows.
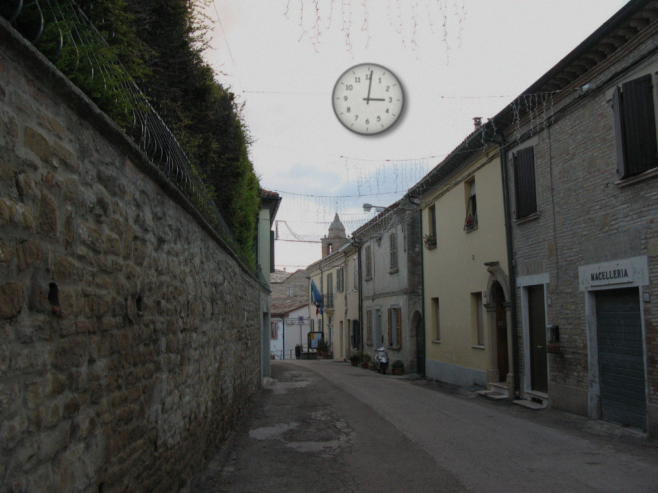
h=3 m=1
